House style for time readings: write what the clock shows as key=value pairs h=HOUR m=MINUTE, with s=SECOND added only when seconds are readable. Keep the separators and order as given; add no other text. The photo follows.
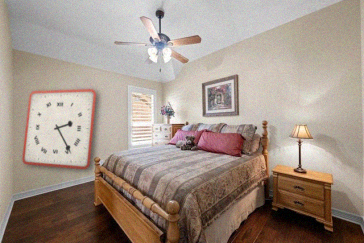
h=2 m=24
